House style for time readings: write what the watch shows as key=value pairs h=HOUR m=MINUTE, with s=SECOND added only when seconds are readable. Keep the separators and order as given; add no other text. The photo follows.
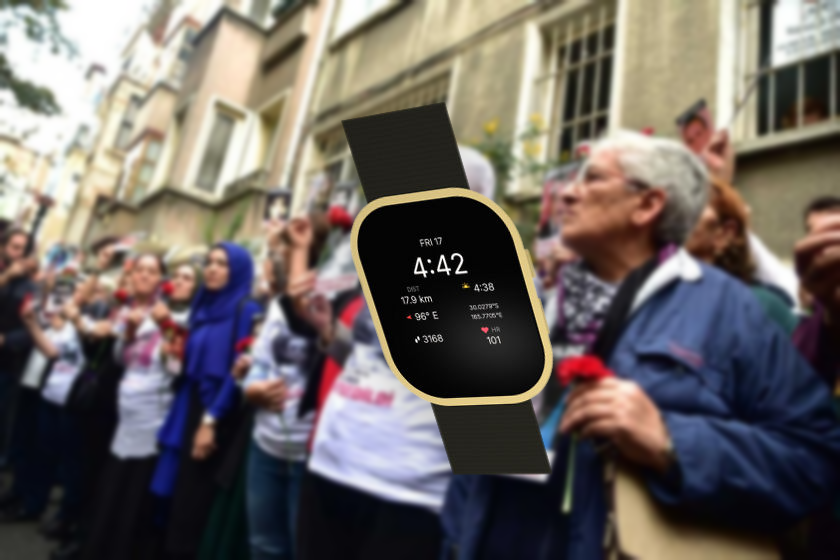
h=4 m=42
